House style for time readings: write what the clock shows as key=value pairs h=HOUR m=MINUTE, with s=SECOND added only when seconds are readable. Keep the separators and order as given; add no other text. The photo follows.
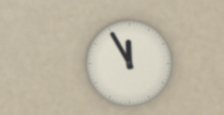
h=11 m=55
